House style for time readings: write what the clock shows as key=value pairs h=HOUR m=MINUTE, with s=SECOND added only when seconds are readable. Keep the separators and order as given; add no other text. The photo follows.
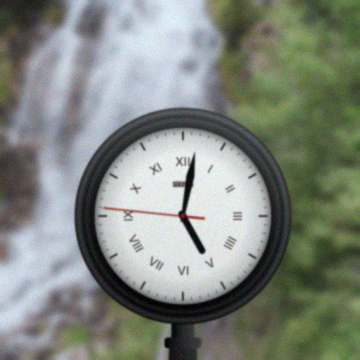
h=5 m=1 s=46
